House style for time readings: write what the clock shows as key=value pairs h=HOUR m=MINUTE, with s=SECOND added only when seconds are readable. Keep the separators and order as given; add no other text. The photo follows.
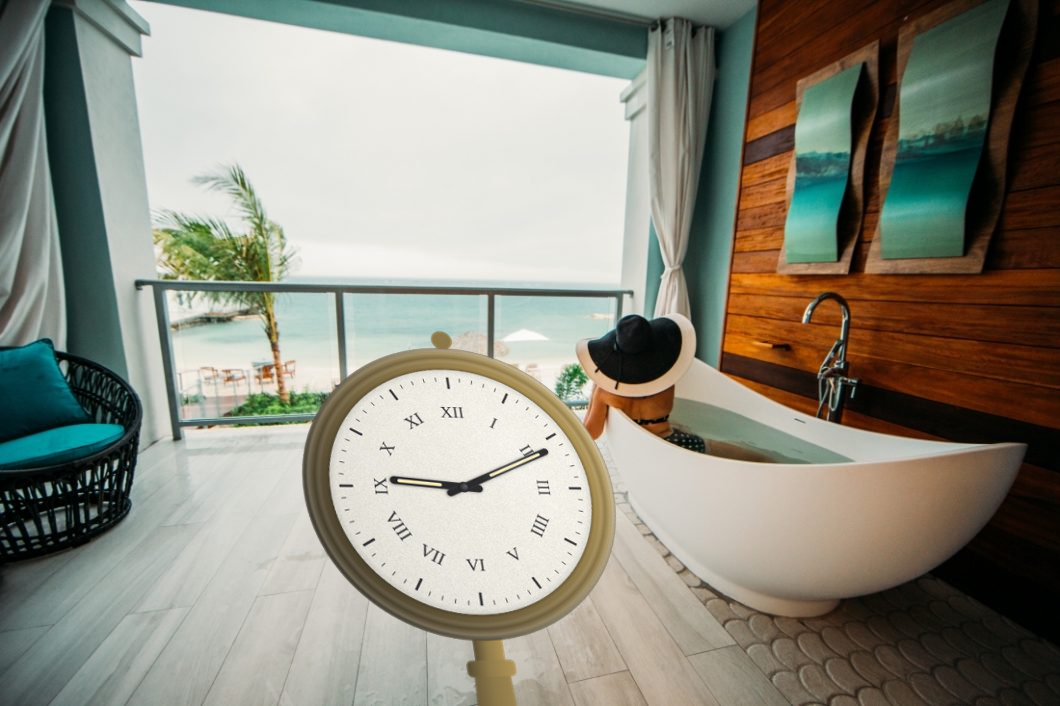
h=9 m=11
